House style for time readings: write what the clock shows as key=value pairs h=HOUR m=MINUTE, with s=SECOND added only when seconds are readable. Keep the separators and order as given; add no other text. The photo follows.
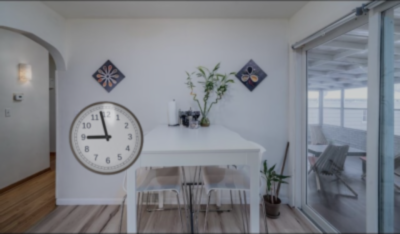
h=8 m=58
